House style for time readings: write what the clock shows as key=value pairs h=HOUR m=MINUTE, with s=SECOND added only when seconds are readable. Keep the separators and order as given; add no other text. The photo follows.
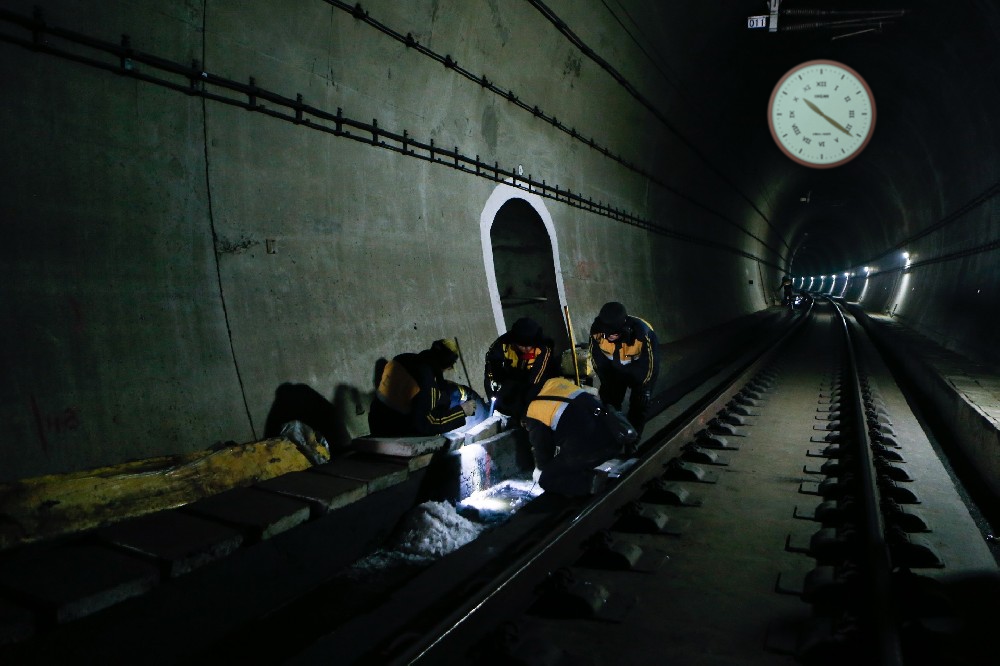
h=10 m=21
